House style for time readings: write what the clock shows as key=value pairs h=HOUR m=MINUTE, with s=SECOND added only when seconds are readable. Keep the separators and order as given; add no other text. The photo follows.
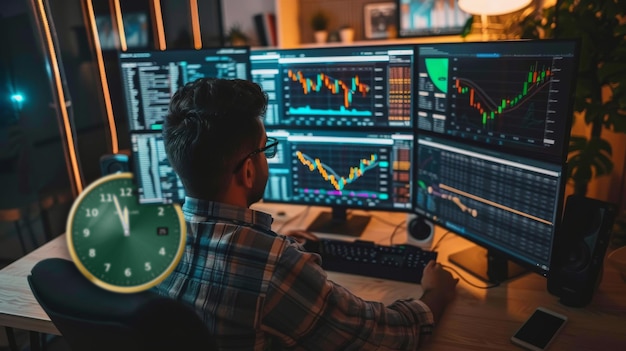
h=11 m=57
